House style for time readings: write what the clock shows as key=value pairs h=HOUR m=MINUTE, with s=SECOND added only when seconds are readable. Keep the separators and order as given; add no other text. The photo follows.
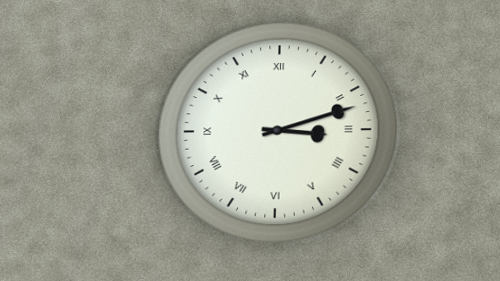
h=3 m=12
